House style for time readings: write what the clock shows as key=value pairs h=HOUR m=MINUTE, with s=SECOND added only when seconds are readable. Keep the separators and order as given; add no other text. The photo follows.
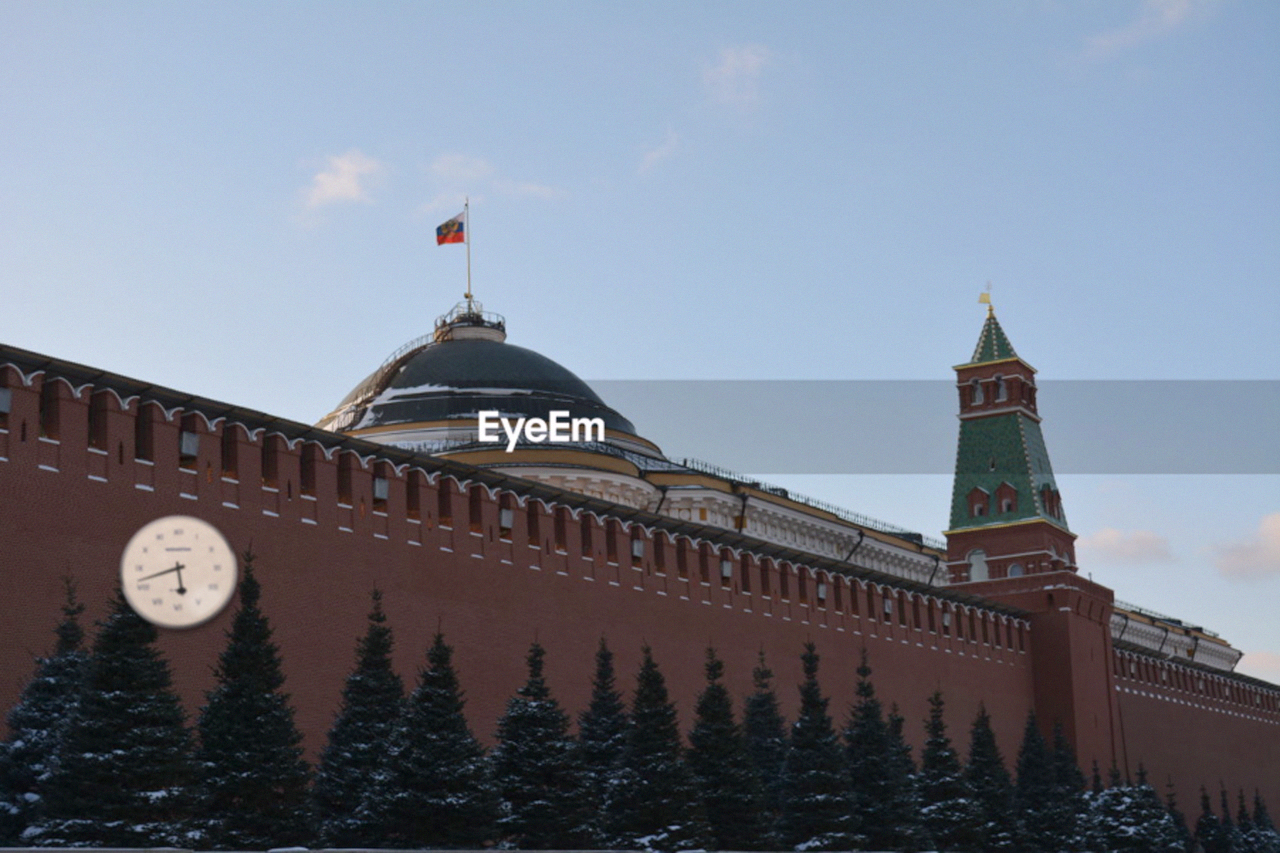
h=5 m=42
